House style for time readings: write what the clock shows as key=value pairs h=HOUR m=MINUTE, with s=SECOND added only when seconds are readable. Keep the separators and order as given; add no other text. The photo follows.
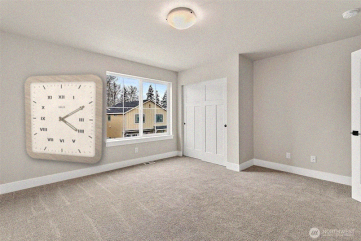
h=4 m=10
